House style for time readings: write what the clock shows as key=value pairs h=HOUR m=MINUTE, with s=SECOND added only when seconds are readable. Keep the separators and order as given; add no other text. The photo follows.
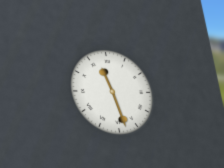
h=11 m=28
